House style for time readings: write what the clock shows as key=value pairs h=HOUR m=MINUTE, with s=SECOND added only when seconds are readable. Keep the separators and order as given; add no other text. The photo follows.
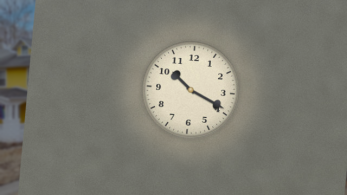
h=10 m=19
